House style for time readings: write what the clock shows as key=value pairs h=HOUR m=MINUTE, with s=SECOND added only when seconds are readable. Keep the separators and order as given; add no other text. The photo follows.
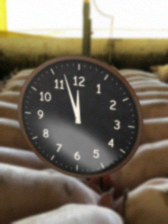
h=11 m=57
